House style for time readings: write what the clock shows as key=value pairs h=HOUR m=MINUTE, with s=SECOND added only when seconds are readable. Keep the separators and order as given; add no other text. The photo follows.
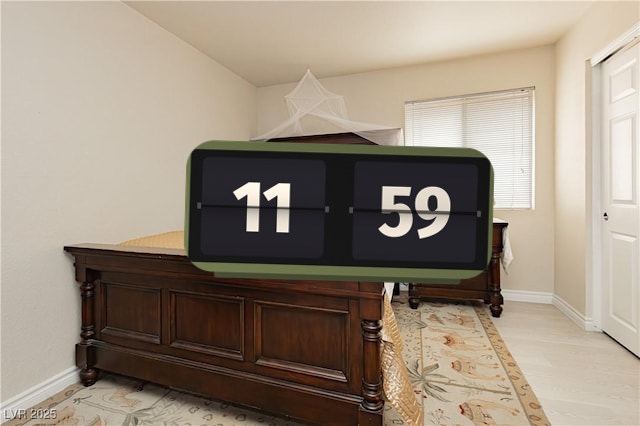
h=11 m=59
